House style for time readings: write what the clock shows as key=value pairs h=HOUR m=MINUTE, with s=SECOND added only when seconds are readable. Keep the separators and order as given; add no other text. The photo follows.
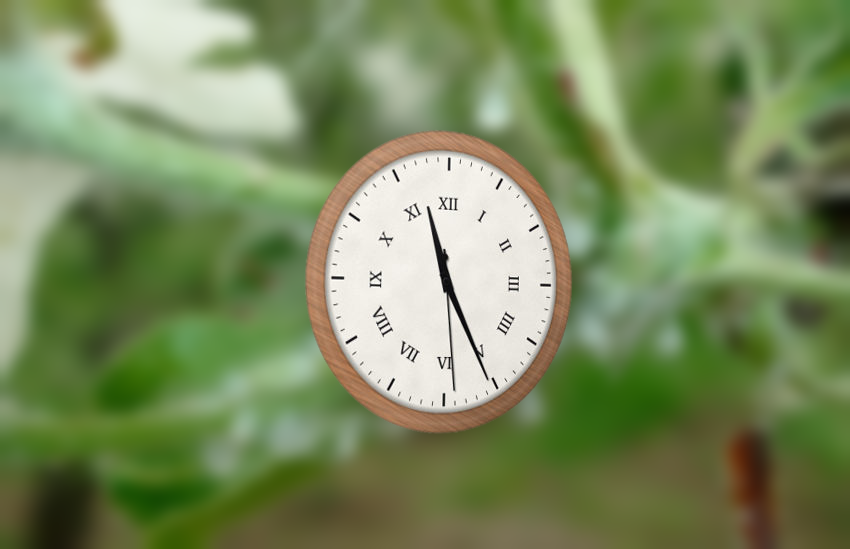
h=11 m=25 s=29
